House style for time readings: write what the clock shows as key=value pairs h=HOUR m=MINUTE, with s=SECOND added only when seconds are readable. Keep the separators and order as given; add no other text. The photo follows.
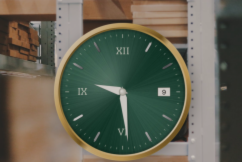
h=9 m=29
